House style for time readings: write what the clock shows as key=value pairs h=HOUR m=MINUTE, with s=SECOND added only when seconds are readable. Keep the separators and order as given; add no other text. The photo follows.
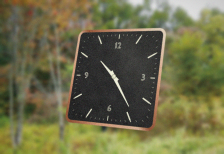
h=10 m=24
